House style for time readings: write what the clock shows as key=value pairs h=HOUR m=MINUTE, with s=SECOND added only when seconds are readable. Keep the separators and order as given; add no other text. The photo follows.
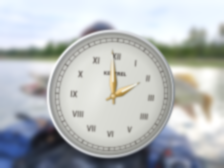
h=1 m=59
